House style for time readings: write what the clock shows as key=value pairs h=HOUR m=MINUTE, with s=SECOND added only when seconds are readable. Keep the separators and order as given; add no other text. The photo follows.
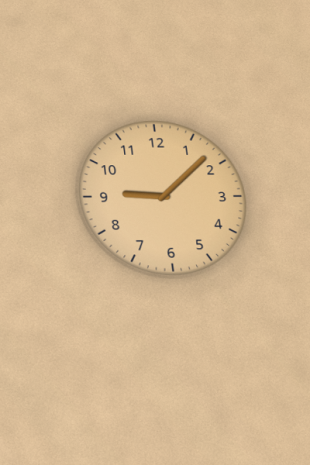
h=9 m=8
